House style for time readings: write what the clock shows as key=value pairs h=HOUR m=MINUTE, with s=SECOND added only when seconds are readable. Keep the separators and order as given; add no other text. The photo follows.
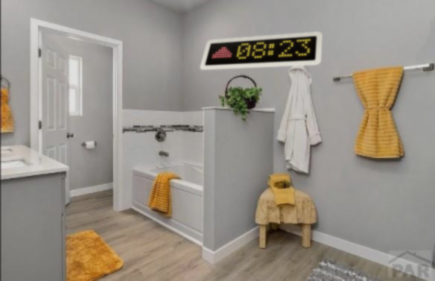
h=8 m=23
